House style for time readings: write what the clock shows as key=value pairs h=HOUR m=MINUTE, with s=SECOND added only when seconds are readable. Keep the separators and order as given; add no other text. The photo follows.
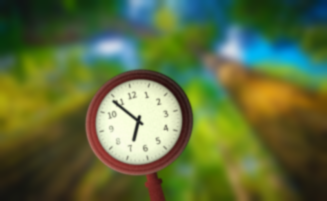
h=6 m=54
